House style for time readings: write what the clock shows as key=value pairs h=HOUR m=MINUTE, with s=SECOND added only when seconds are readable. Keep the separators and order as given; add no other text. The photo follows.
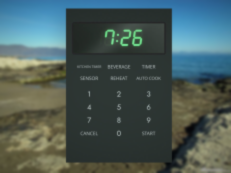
h=7 m=26
